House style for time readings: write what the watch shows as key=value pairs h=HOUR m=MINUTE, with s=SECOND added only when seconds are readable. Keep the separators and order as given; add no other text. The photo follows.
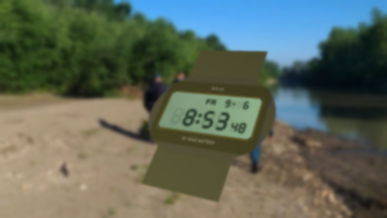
h=8 m=53
